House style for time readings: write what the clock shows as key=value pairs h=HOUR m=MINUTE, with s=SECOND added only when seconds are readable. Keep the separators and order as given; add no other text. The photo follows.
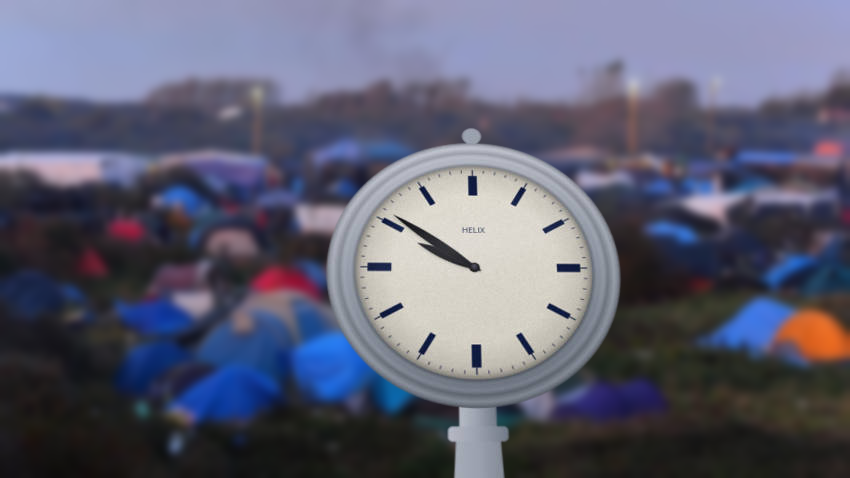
h=9 m=51
